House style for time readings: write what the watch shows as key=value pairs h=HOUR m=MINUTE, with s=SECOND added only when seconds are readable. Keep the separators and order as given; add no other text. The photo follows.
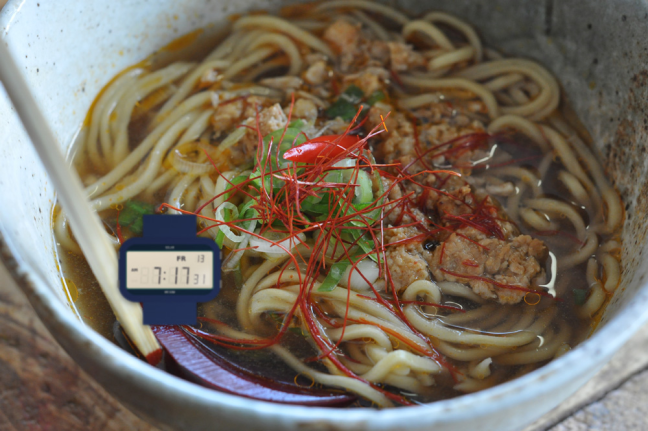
h=7 m=17 s=31
